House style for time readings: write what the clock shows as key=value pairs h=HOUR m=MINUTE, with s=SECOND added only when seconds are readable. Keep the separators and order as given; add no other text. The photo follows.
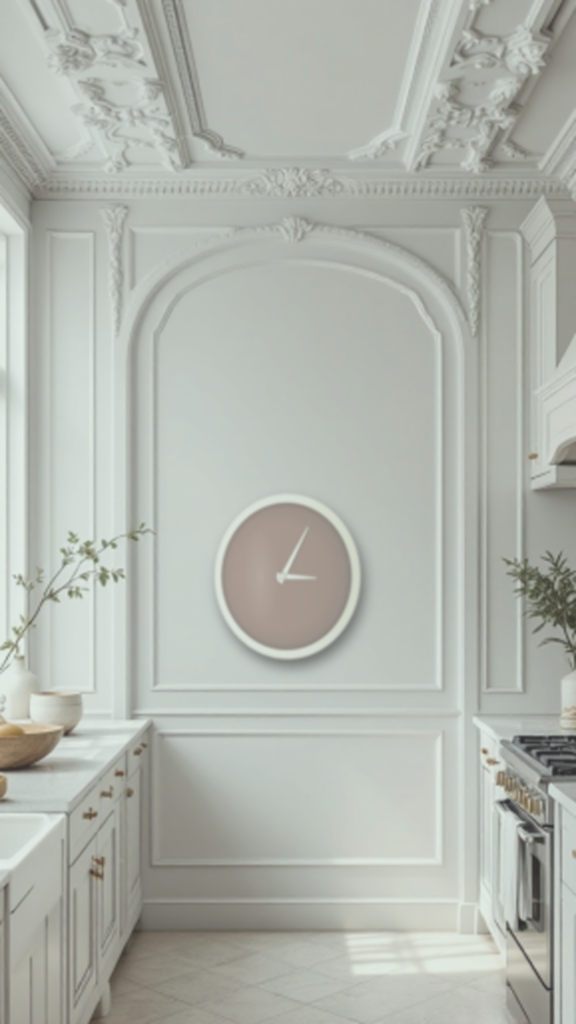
h=3 m=5
